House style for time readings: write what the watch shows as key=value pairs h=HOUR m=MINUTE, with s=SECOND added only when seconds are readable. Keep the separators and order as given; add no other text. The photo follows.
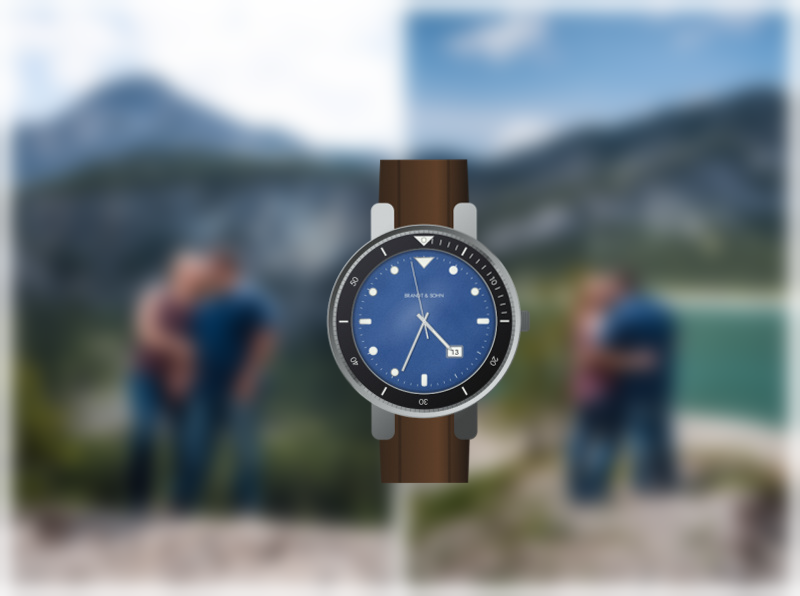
h=4 m=33 s=58
